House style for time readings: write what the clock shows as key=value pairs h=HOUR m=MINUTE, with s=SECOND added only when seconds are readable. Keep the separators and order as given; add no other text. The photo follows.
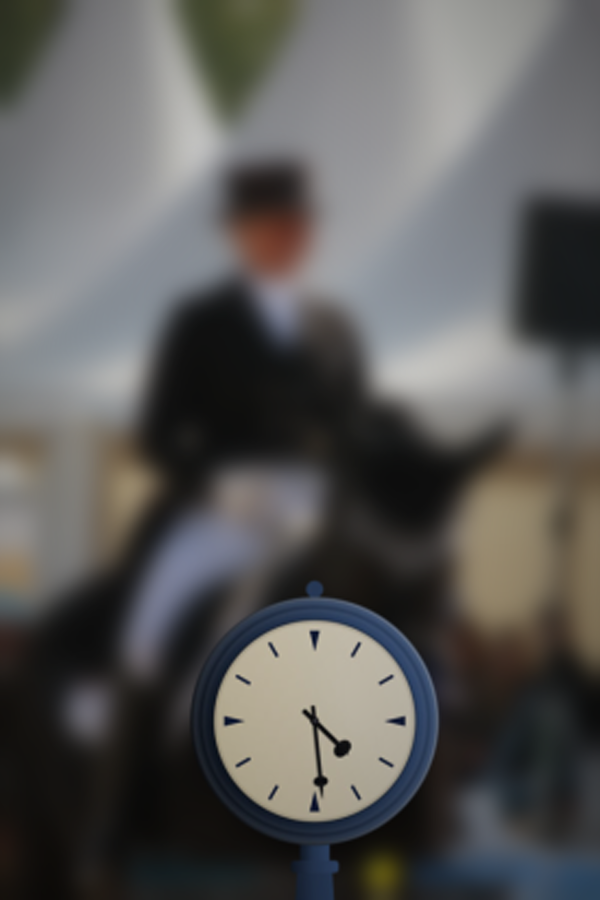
h=4 m=29
